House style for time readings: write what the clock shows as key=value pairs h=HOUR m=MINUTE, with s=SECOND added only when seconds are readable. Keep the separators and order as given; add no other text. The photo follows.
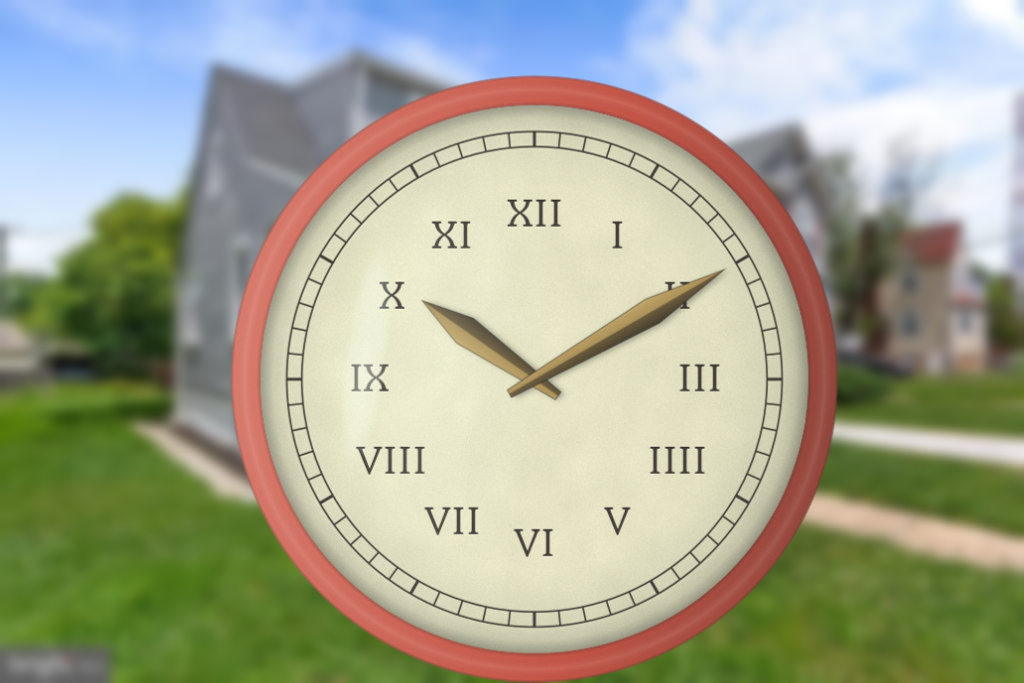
h=10 m=10
